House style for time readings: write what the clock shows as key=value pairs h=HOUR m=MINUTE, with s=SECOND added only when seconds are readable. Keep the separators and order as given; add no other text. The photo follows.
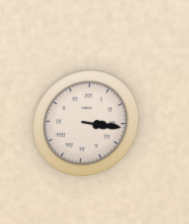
h=3 m=16
